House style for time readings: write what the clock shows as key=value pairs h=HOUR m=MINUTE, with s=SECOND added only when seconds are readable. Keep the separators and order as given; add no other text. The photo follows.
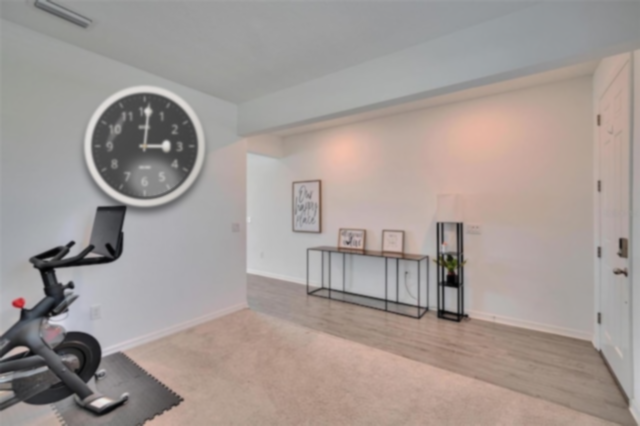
h=3 m=1
